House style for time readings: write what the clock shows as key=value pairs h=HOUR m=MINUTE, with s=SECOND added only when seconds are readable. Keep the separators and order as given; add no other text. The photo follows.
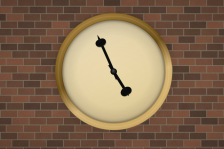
h=4 m=56
